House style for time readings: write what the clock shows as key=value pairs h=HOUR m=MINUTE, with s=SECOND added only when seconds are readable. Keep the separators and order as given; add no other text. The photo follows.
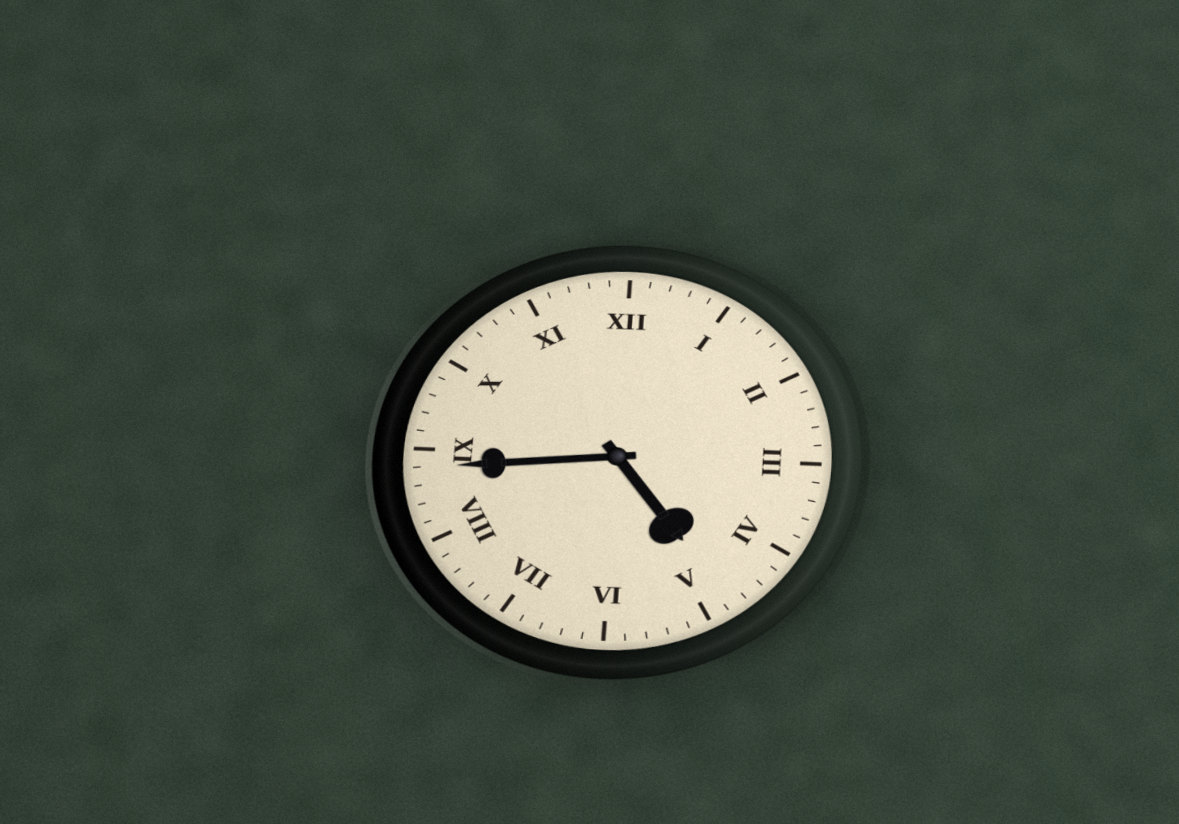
h=4 m=44
